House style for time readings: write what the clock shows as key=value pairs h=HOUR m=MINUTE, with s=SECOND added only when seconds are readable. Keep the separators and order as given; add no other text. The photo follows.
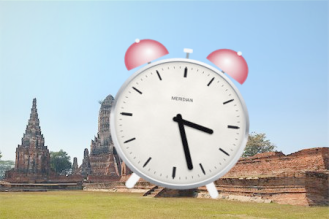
h=3 m=27
